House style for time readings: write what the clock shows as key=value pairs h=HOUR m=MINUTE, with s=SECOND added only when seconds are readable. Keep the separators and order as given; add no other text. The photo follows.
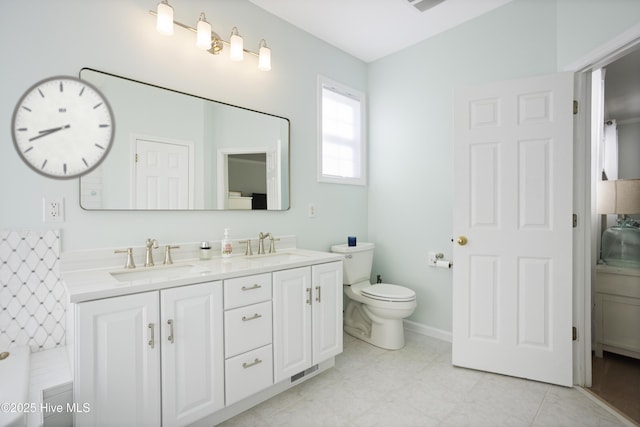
h=8 m=42
